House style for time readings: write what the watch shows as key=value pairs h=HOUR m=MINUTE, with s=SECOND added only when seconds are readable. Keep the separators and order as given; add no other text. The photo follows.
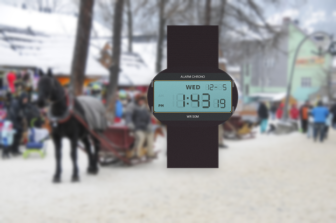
h=1 m=43 s=19
